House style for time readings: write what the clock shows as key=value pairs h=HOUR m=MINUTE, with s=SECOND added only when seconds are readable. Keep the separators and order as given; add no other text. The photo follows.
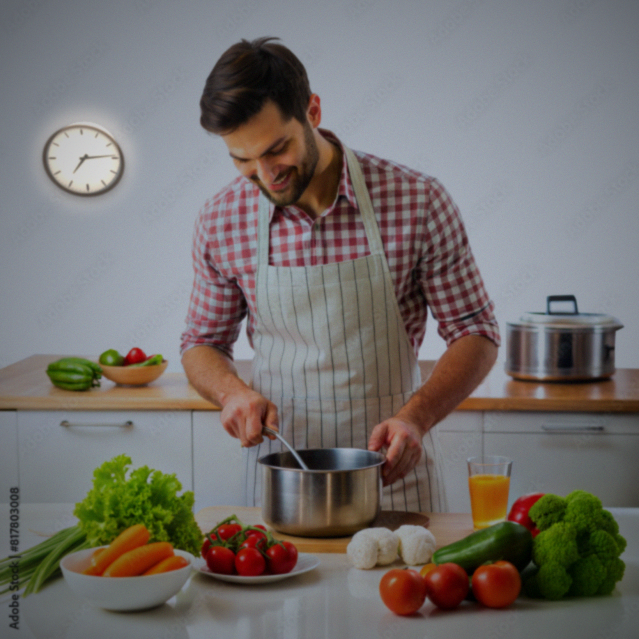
h=7 m=14
